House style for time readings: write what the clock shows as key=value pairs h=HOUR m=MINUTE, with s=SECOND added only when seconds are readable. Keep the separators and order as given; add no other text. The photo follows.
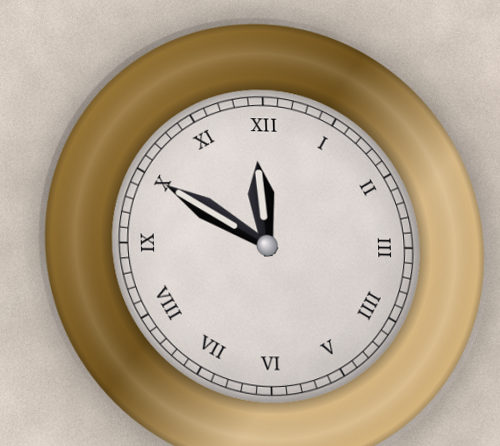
h=11 m=50
